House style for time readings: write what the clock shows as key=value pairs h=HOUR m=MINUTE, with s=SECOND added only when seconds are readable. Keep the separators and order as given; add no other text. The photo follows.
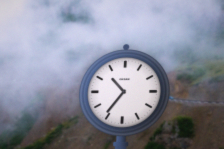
h=10 m=36
